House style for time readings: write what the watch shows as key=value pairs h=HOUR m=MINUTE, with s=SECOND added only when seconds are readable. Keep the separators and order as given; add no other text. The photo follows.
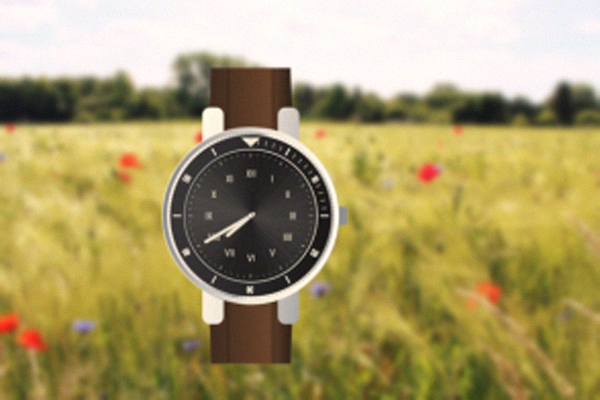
h=7 m=40
